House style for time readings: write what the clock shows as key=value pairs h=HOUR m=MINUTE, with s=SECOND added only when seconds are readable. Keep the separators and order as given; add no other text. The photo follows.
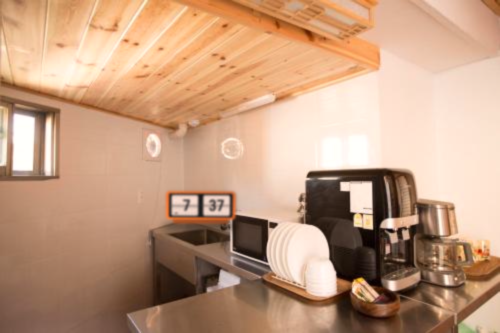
h=7 m=37
